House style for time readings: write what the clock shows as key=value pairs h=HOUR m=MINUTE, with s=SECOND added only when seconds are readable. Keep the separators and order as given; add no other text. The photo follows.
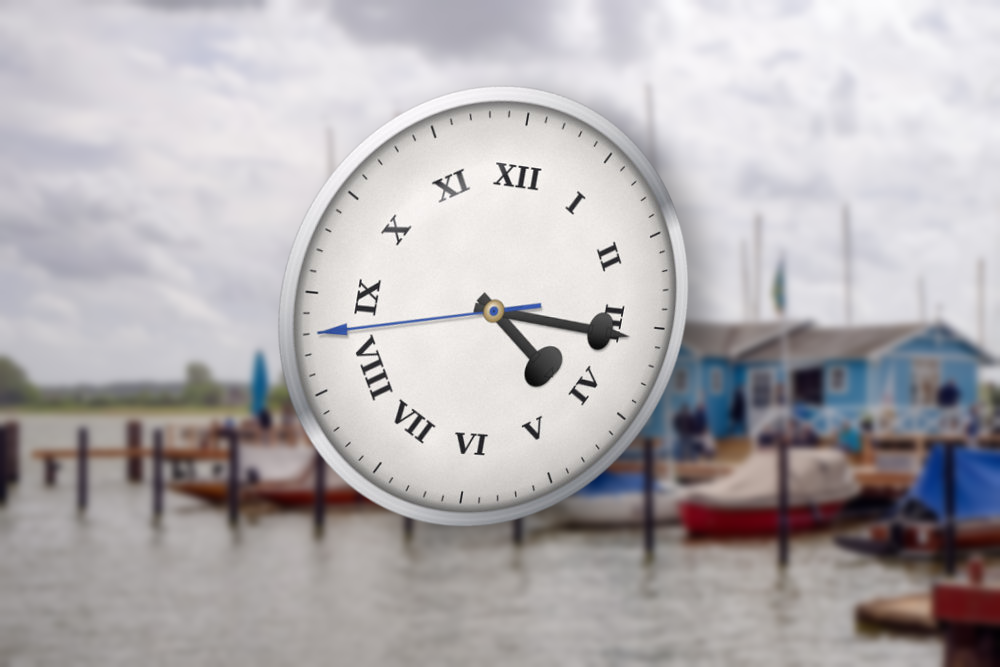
h=4 m=15 s=43
